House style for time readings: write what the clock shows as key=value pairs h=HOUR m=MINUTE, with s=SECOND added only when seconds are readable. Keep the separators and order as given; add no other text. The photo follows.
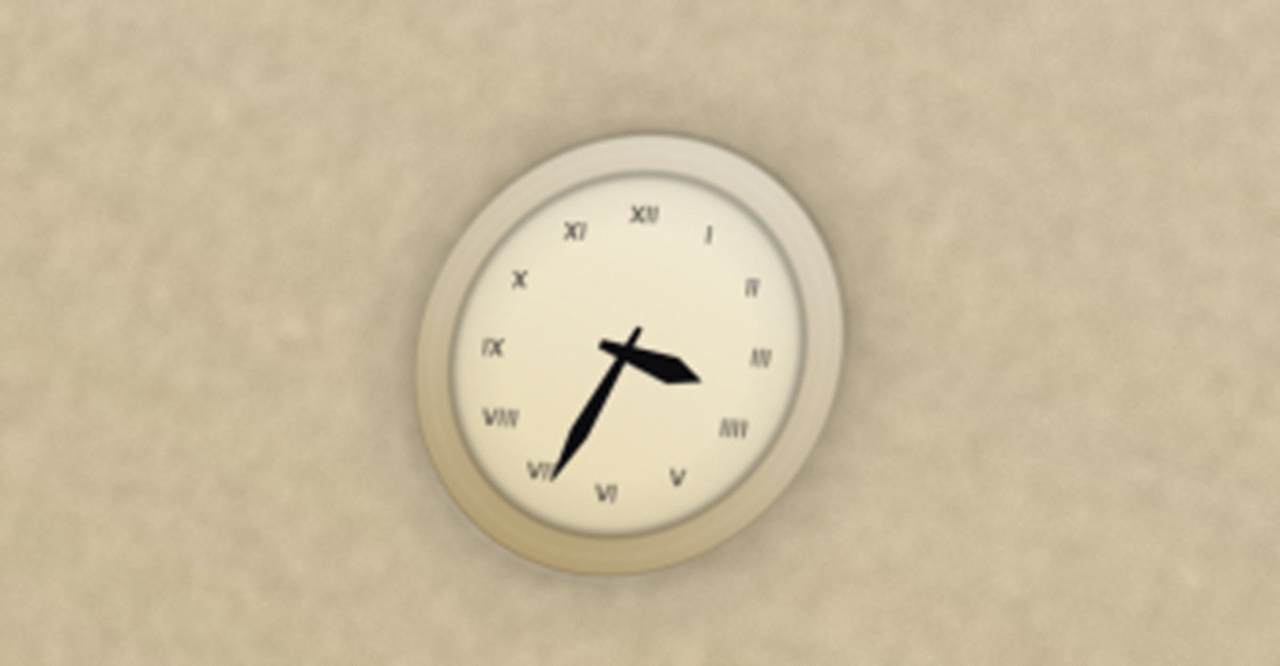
h=3 m=34
